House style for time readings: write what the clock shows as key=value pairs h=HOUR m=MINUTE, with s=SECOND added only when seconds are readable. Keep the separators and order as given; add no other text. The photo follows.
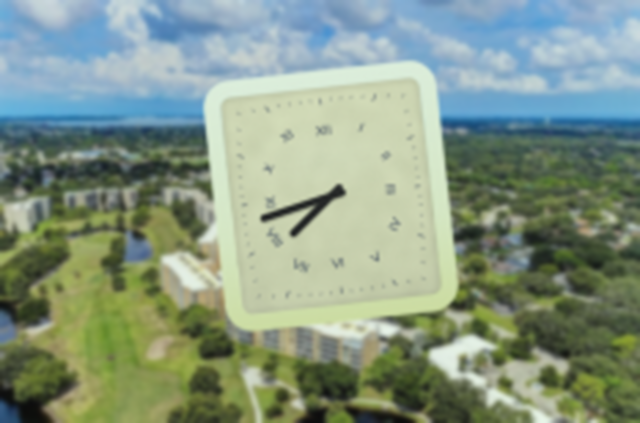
h=7 m=43
